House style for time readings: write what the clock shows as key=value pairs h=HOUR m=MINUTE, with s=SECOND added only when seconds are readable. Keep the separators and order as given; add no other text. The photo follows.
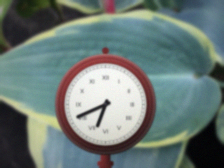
h=6 m=41
